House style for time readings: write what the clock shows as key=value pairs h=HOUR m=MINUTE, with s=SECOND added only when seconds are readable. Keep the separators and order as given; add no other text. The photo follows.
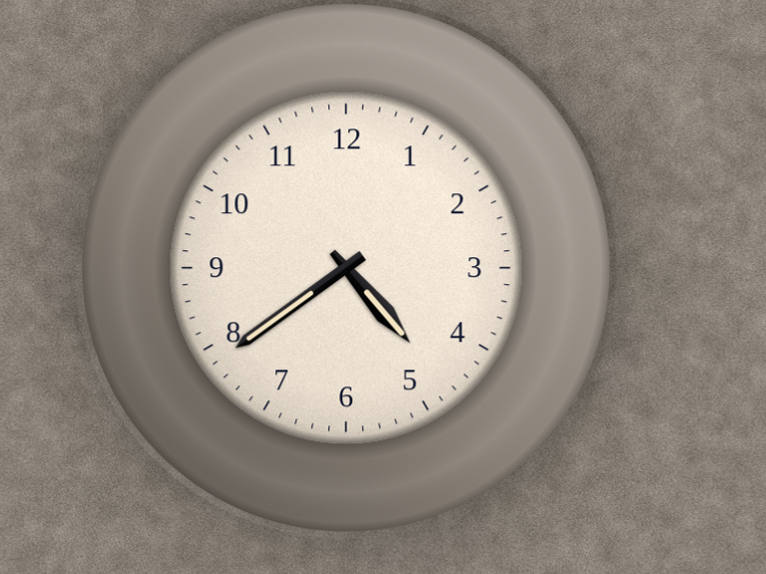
h=4 m=39
